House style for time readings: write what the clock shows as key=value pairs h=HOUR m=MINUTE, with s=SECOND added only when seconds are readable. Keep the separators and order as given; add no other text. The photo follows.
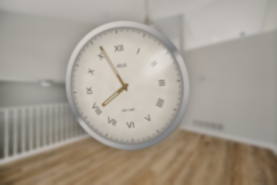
h=7 m=56
